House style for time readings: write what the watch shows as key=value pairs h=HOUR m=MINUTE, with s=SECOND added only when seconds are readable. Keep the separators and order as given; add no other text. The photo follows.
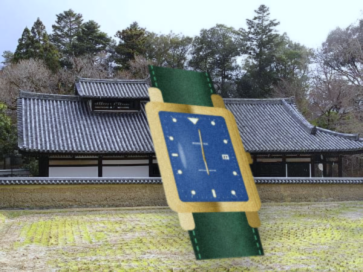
h=6 m=1
